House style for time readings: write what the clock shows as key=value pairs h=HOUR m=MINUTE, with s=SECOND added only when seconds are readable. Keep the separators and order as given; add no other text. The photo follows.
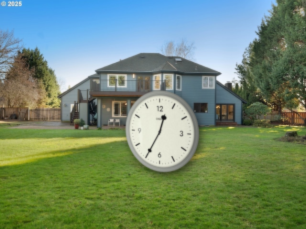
h=12 m=35
